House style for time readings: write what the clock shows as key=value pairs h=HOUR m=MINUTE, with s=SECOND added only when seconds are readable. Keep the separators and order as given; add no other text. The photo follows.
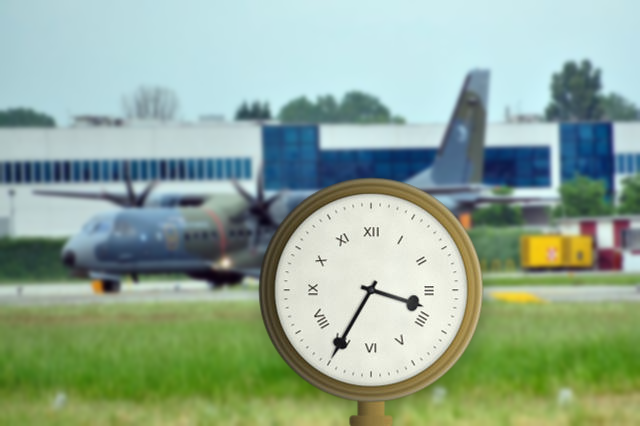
h=3 m=35
